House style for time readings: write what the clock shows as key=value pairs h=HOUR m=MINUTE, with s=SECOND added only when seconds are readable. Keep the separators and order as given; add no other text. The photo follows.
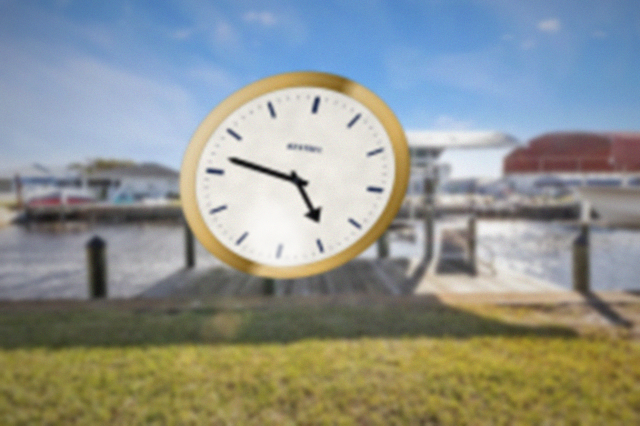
h=4 m=47
